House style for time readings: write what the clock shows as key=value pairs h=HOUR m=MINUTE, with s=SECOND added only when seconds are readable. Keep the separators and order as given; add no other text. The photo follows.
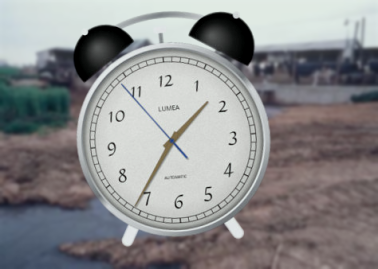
h=1 m=35 s=54
